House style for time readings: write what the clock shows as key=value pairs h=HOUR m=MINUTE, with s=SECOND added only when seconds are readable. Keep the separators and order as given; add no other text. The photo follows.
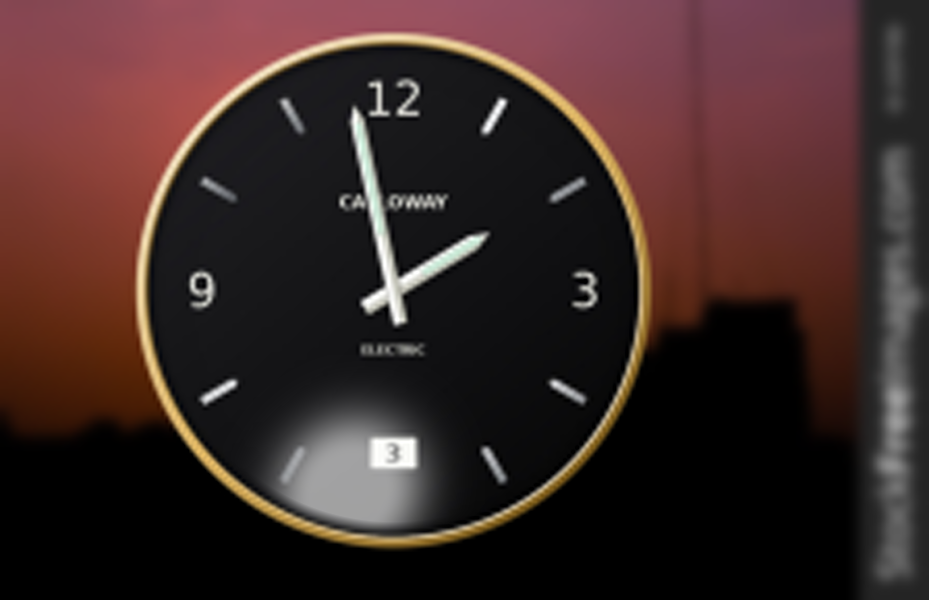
h=1 m=58
